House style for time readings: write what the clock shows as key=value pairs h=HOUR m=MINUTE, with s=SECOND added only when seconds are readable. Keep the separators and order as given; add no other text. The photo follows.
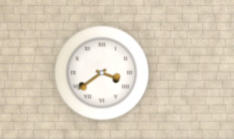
h=3 m=39
